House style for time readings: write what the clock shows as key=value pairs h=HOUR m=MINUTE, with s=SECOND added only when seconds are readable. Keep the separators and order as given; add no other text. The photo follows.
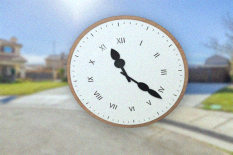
h=11 m=22
